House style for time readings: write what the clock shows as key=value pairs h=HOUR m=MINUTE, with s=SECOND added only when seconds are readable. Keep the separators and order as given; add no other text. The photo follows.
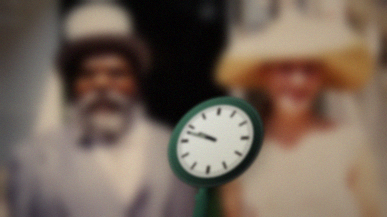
h=9 m=48
